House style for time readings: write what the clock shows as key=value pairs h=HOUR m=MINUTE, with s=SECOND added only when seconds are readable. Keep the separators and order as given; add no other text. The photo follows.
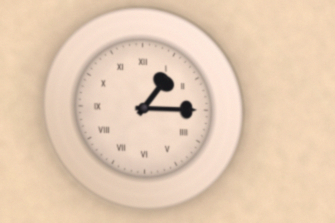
h=1 m=15
